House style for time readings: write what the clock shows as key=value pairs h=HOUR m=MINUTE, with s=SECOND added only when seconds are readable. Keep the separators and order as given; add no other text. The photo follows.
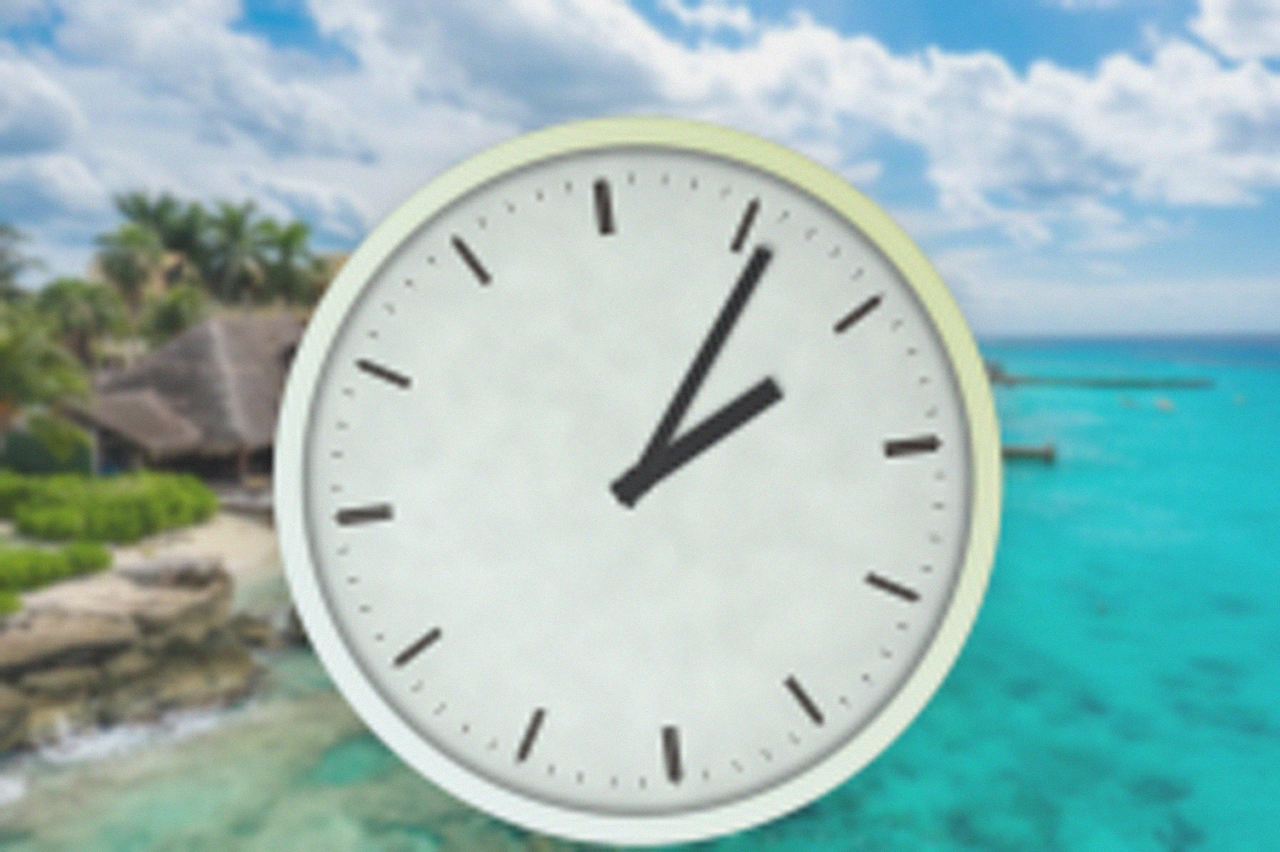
h=2 m=6
